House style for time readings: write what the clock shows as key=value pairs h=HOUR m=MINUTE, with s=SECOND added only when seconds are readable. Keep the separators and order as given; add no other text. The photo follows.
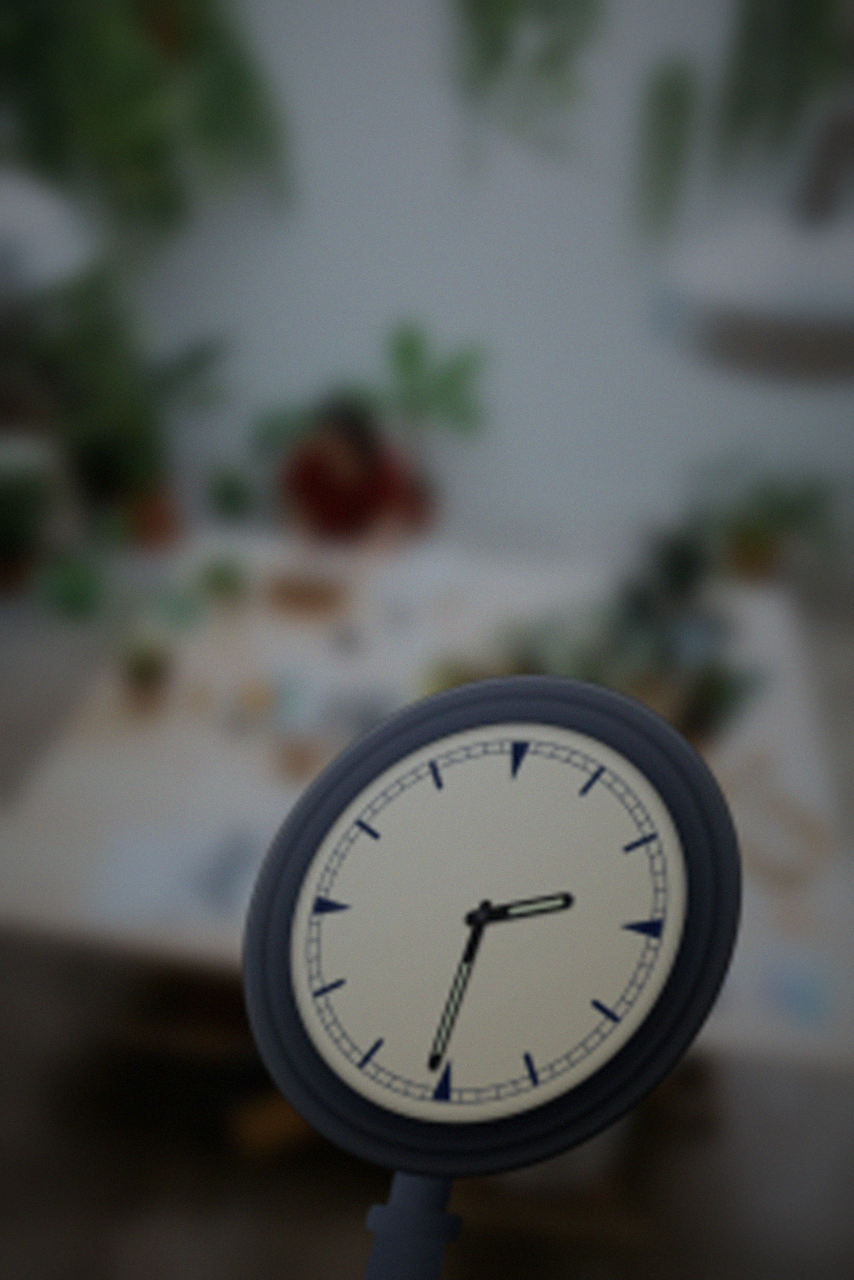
h=2 m=31
